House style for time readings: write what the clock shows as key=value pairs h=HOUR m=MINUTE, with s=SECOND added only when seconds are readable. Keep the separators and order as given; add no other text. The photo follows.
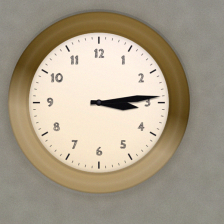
h=3 m=14
